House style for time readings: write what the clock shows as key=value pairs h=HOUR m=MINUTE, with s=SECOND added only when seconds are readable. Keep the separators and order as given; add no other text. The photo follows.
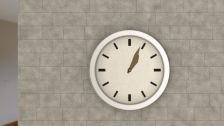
h=1 m=4
